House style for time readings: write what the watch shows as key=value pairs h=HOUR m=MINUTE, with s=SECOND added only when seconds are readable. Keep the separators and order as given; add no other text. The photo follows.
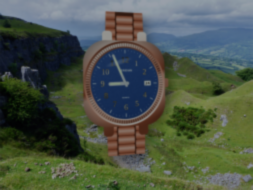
h=8 m=56
